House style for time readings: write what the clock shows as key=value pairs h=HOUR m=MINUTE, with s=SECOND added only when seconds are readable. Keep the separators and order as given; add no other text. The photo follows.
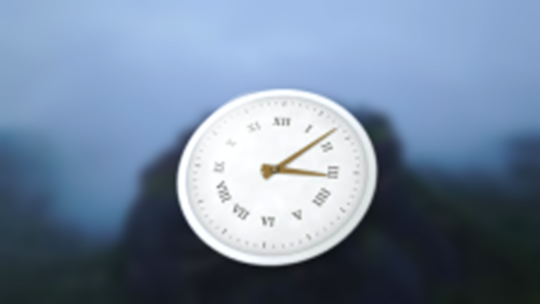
h=3 m=8
